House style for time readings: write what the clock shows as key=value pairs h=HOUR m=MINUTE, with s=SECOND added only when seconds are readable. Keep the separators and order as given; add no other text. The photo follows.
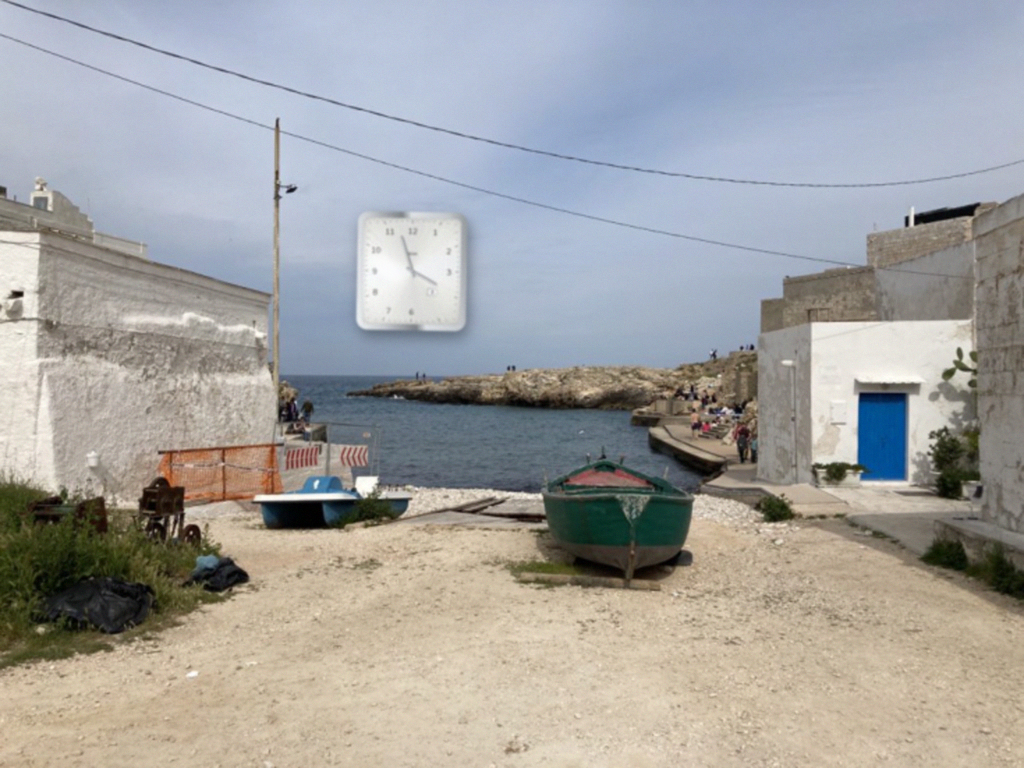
h=3 m=57
